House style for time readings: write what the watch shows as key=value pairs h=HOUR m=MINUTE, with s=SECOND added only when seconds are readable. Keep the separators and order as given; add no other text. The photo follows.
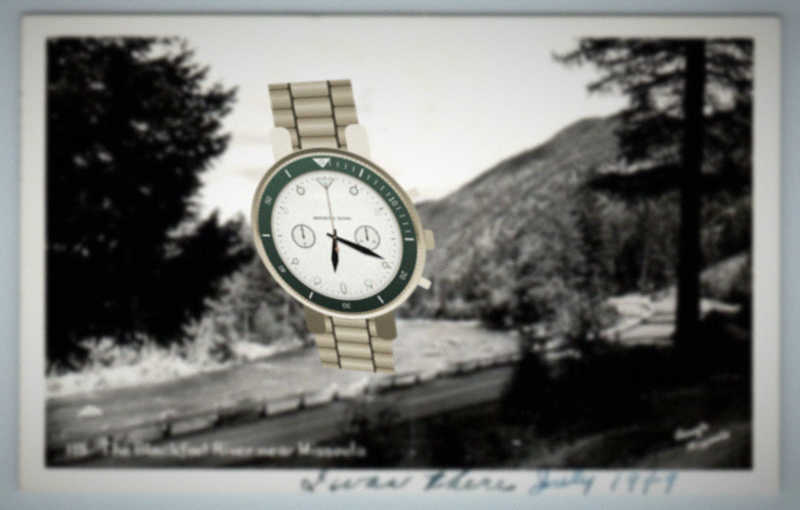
h=6 m=19
